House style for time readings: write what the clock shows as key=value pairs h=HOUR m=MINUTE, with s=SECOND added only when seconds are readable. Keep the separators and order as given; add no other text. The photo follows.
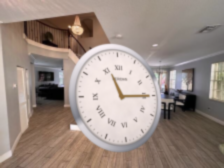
h=11 m=15
